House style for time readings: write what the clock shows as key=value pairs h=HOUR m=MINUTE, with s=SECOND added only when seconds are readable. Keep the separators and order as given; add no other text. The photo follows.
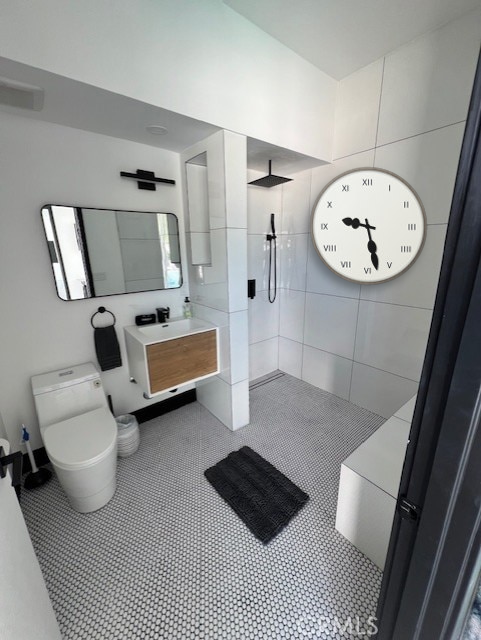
h=9 m=28
